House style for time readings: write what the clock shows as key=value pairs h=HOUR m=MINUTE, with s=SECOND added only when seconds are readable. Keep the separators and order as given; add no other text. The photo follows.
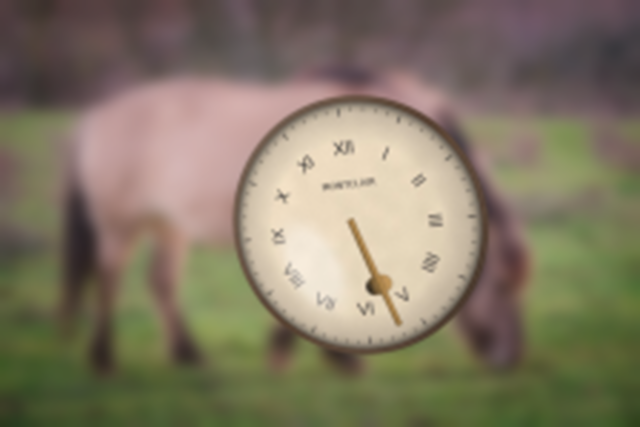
h=5 m=27
